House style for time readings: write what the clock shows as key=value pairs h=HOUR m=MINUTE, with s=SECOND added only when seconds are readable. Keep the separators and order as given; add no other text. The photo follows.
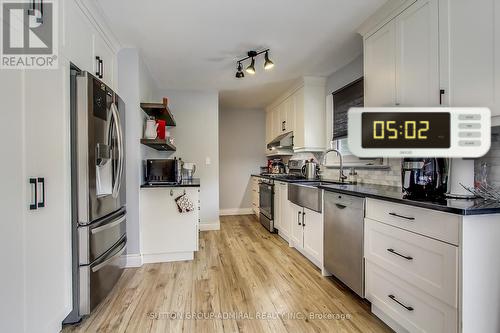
h=5 m=2
